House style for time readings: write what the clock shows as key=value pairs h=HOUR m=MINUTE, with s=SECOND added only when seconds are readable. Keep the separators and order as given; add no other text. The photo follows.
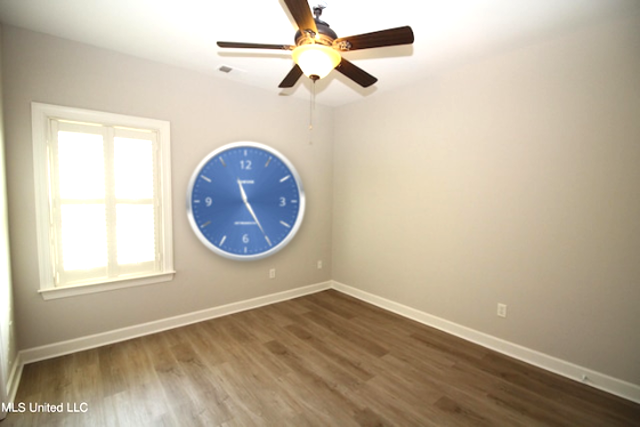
h=11 m=25
